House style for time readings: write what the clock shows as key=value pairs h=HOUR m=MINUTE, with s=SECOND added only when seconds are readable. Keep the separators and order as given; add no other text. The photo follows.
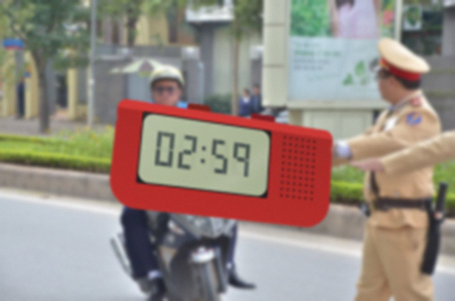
h=2 m=59
